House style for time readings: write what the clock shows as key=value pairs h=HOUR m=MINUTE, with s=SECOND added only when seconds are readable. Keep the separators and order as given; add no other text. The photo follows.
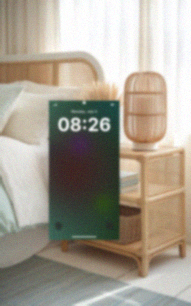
h=8 m=26
